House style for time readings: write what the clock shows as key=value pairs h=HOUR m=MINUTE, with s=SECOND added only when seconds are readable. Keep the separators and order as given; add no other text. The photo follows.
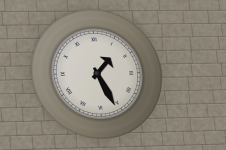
h=1 m=26
